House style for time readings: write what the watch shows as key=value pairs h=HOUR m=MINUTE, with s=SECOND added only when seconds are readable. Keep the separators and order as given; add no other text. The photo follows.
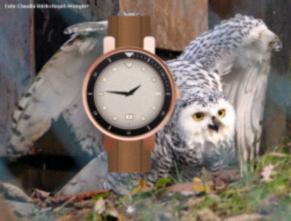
h=1 m=46
